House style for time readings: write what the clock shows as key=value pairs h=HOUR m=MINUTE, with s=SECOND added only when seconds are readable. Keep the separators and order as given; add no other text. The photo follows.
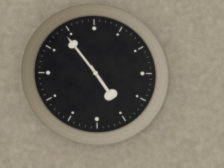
h=4 m=54
